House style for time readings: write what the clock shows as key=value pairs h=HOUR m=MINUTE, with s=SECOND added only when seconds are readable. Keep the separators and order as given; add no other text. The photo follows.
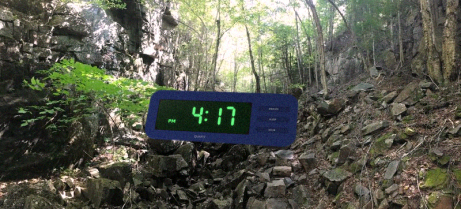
h=4 m=17
